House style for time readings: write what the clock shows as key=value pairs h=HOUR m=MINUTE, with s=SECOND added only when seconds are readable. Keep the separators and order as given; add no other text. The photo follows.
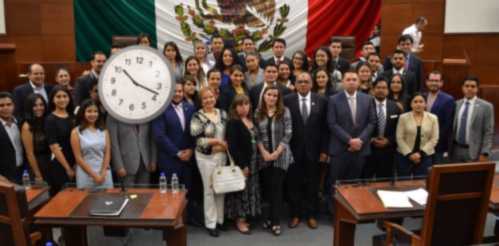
h=10 m=18
